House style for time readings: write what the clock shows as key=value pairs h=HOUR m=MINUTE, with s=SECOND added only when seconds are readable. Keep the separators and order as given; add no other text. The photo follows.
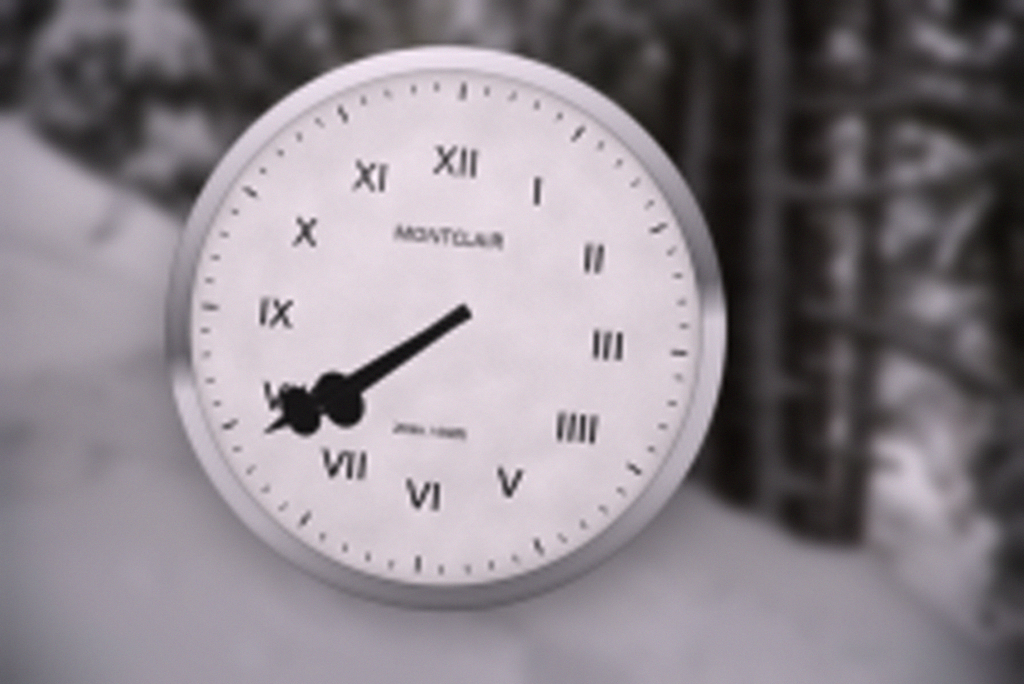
h=7 m=39
